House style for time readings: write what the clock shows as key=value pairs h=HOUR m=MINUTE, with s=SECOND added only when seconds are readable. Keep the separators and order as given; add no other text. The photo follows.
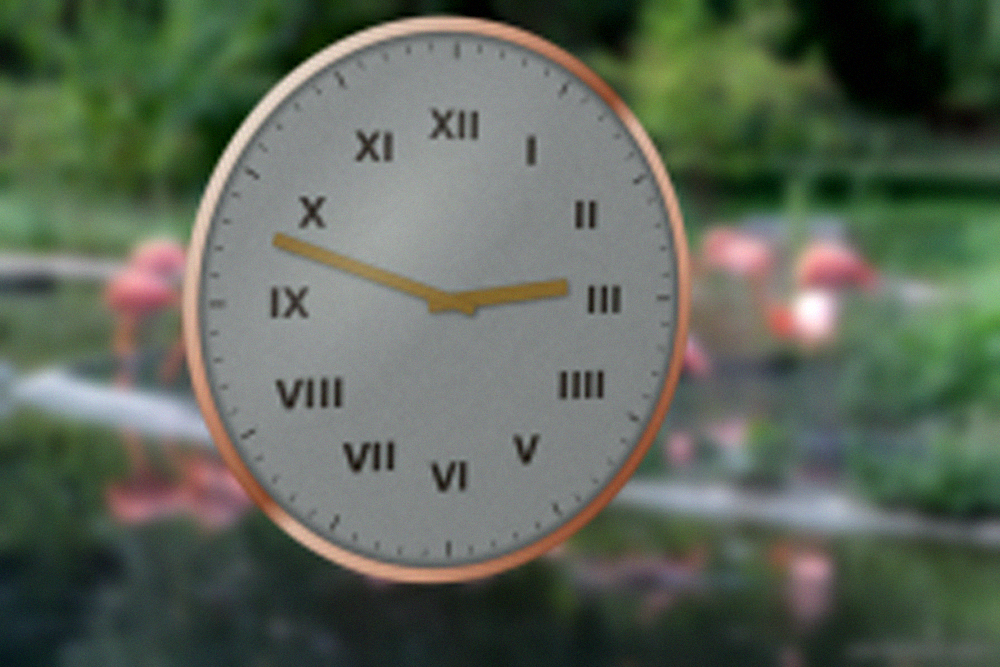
h=2 m=48
